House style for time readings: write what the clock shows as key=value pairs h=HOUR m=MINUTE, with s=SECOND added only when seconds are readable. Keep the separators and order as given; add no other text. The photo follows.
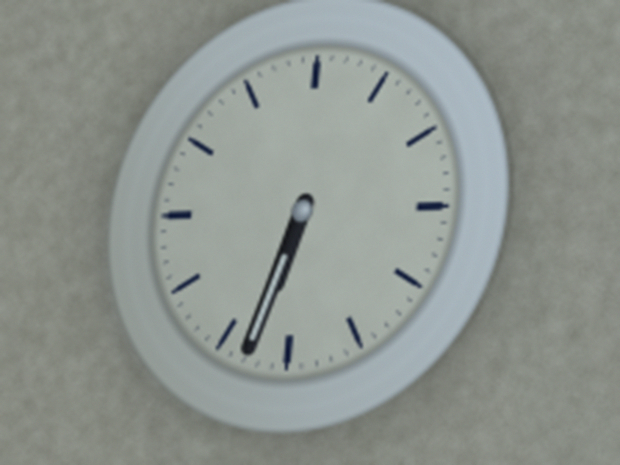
h=6 m=33
